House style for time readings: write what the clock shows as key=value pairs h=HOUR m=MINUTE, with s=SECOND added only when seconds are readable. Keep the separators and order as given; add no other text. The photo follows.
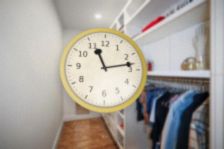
h=11 m=13
